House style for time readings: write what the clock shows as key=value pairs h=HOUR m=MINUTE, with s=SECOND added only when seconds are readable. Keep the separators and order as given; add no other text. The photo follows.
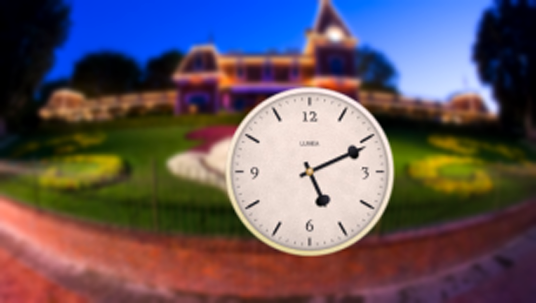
h=5 m=11
